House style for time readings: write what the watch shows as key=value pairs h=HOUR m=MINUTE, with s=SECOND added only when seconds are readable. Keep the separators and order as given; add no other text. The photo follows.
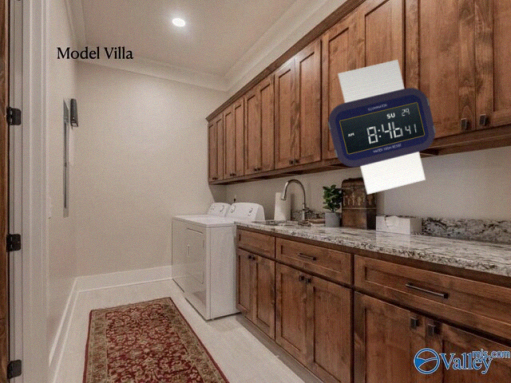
h=8 m=46 s=41
